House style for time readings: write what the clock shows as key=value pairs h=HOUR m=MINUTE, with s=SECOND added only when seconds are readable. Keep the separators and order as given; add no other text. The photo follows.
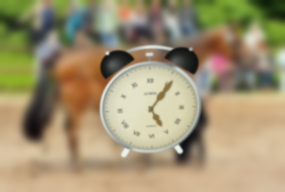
h=5 m=6
